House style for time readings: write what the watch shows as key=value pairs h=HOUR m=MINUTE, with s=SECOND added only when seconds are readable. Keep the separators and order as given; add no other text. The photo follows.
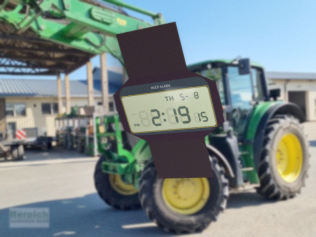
h=2 m=19 s=15
